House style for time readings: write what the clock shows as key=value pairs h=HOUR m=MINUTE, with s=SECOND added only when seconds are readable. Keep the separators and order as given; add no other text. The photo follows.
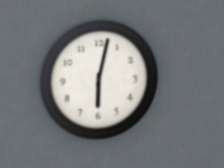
h=6 m=2
